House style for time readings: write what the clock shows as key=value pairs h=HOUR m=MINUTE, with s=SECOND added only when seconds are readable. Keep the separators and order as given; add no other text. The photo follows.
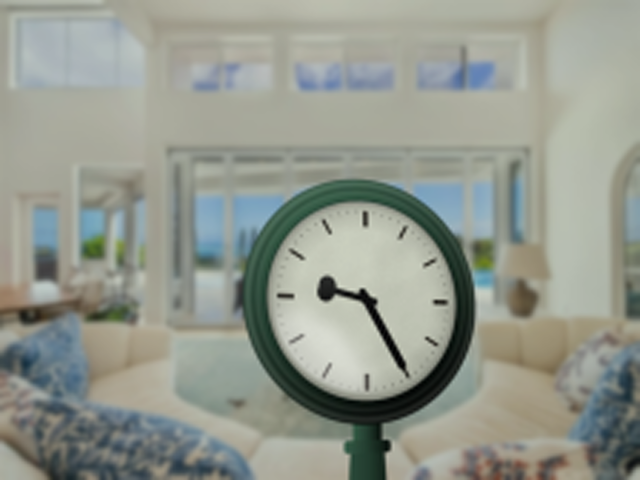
h=9 m=25
